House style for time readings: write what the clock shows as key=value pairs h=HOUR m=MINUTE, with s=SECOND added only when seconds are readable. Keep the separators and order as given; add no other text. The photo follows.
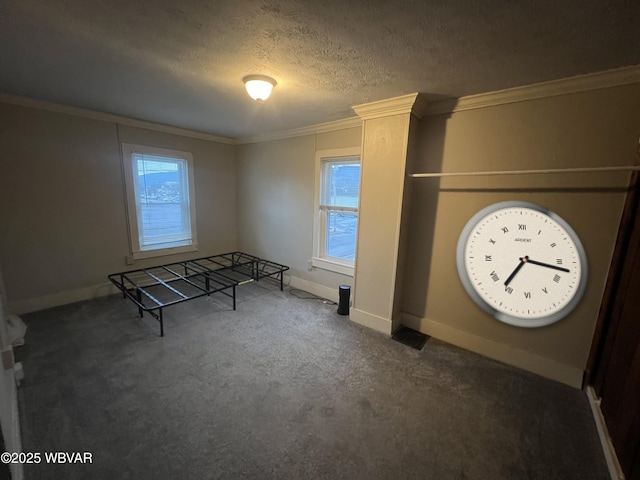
h=7 m=17
